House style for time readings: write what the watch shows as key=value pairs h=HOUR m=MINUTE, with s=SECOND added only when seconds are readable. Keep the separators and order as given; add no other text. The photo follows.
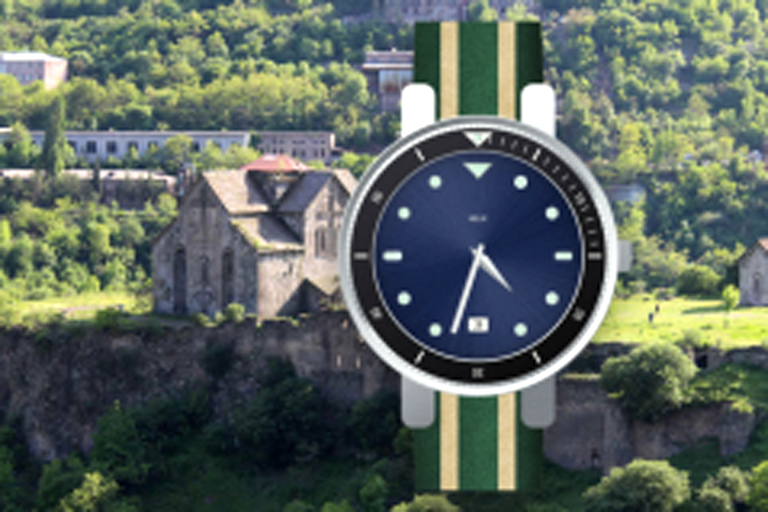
h=4 m=33
